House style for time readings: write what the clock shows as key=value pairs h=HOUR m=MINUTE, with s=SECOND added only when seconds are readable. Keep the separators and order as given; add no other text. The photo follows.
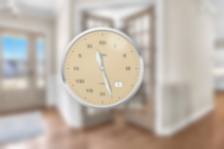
h=11 m=27
